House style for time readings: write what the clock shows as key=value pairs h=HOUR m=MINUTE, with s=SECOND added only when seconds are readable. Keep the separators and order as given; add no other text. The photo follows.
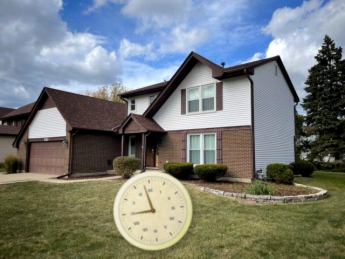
h=8 m=58
